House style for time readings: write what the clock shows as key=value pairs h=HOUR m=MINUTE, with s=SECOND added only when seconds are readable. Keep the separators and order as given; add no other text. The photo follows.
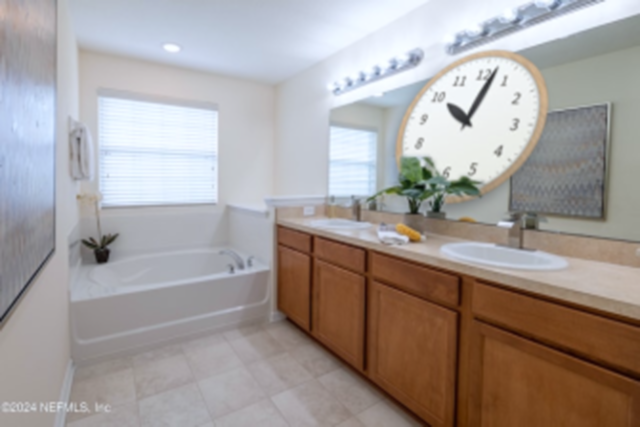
h=10 m=2
